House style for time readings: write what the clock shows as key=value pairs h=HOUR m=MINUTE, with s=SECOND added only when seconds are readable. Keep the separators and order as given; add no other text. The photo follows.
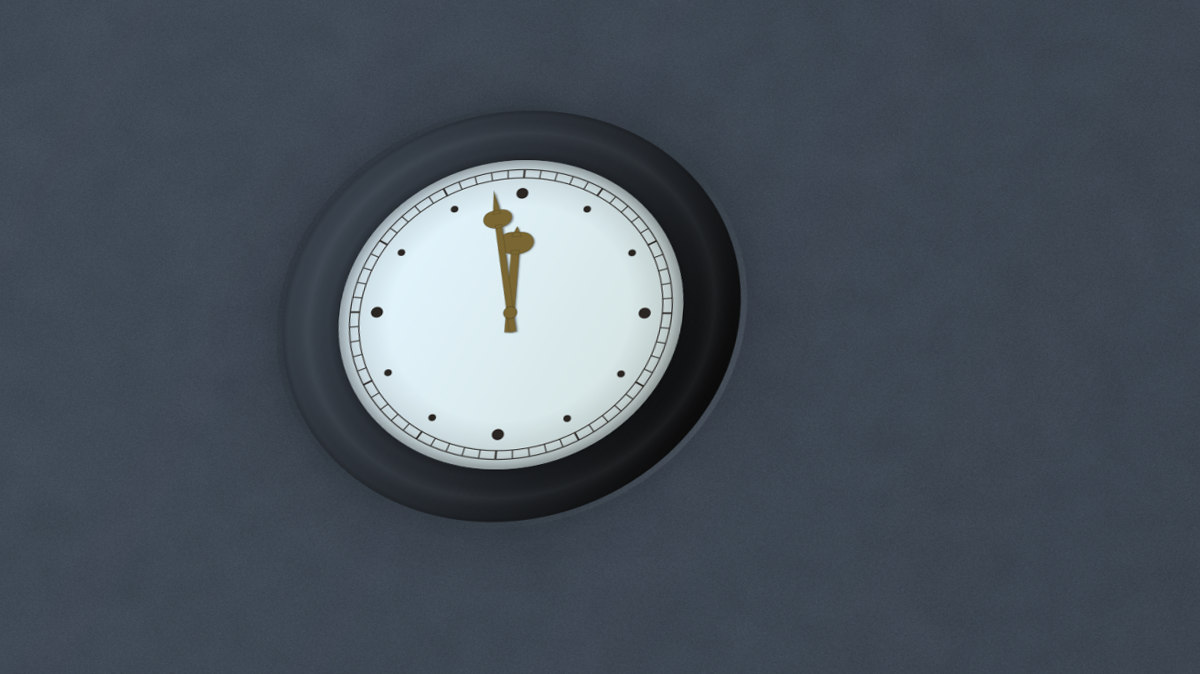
h=11 m=58
